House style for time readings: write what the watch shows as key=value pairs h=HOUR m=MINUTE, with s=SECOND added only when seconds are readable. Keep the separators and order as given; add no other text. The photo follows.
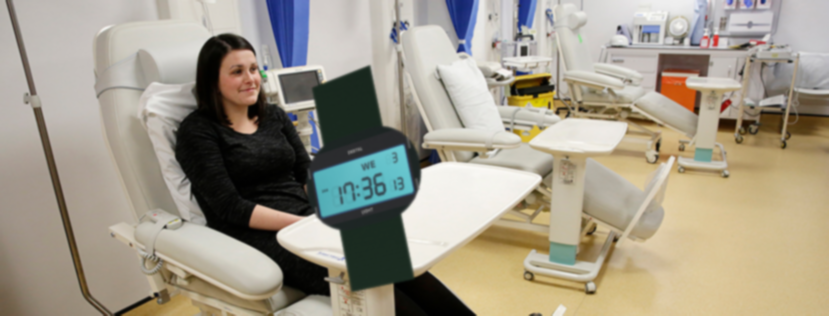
h=17 m=36 s=13
